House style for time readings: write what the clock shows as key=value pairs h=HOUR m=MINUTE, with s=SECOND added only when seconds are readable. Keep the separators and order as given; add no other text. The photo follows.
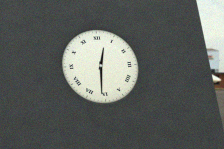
h=12 m=31
